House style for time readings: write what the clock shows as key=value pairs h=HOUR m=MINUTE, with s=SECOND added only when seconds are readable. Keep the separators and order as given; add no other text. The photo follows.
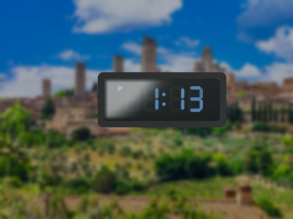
h=1 m=13
